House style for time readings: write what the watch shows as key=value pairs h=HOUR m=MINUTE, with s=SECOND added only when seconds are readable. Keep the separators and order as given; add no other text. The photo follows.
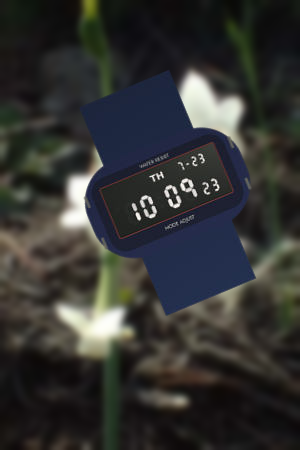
h=10 m=9 s=23
